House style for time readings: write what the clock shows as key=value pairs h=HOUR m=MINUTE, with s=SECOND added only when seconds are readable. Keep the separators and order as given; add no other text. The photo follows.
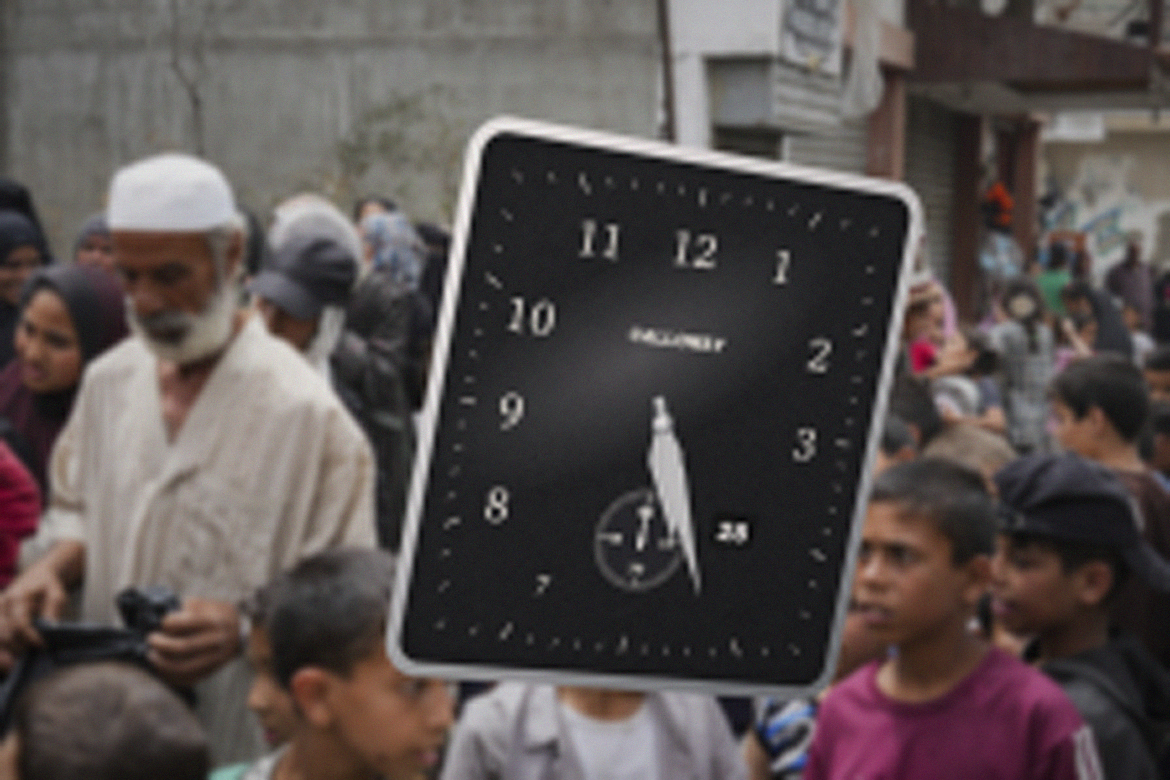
h=5 m=26
